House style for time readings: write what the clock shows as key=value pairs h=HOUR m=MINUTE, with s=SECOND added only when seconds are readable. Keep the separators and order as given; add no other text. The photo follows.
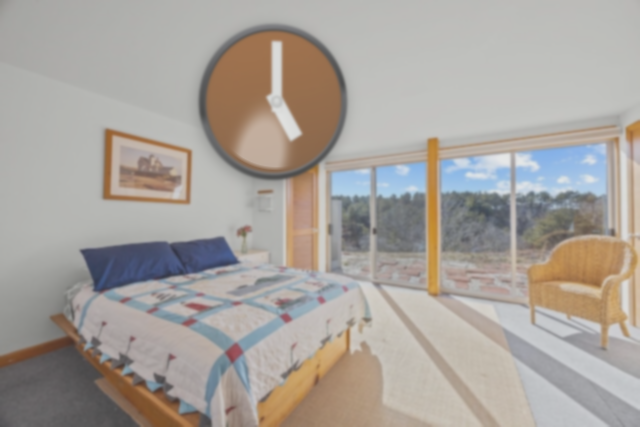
h=5 m=0
